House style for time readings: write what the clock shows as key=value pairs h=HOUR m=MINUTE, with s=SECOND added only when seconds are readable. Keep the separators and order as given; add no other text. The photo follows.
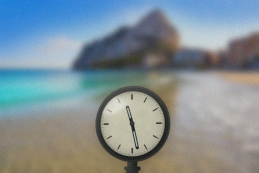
h=11 m=28
